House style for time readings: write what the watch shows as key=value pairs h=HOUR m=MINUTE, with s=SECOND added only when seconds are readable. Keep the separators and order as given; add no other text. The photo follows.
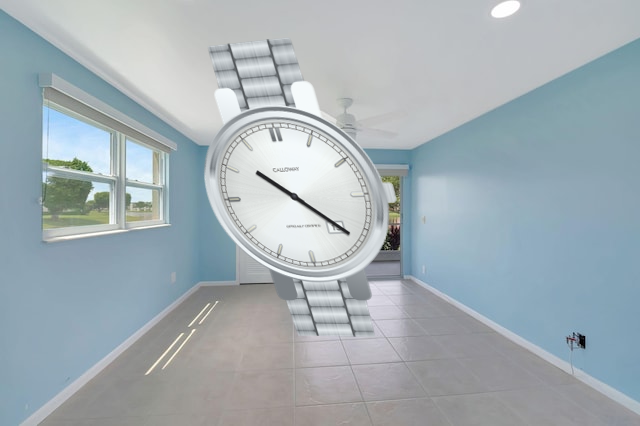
h=10 m=22
